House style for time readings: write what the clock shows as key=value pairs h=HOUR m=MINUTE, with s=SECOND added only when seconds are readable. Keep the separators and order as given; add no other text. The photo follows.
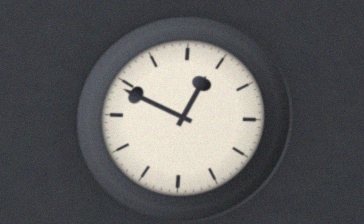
h=12 m=49
